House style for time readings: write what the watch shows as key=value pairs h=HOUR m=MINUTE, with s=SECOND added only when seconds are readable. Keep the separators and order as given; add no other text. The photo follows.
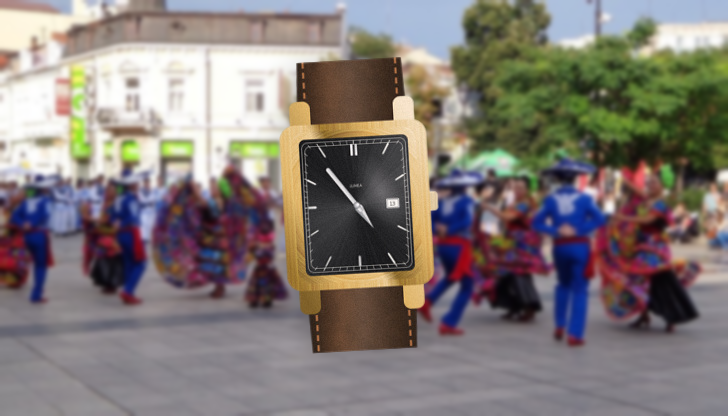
h=4 m=54
